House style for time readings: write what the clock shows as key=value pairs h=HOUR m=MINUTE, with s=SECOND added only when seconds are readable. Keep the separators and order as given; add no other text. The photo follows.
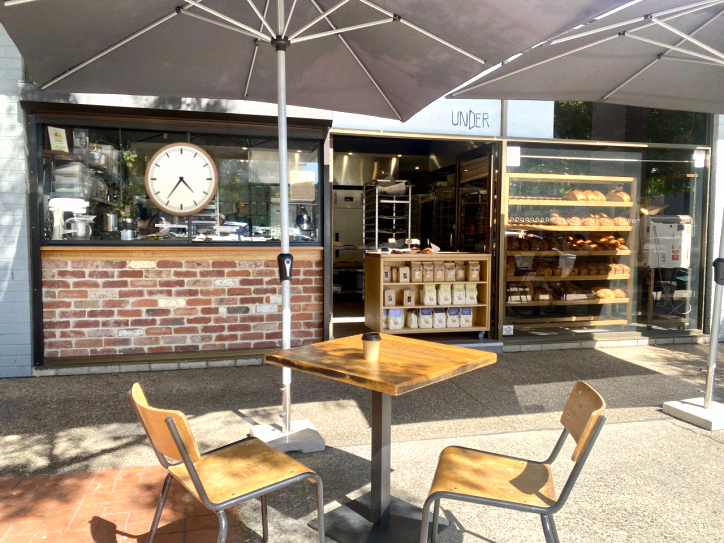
h=4 m=36
